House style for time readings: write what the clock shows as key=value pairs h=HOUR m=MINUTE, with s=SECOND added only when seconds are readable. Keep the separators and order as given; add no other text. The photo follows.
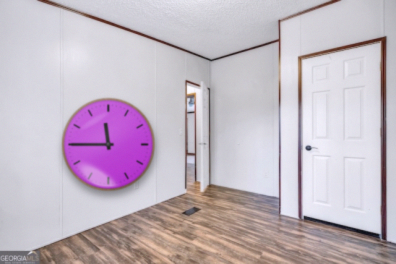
h=11 m=45
